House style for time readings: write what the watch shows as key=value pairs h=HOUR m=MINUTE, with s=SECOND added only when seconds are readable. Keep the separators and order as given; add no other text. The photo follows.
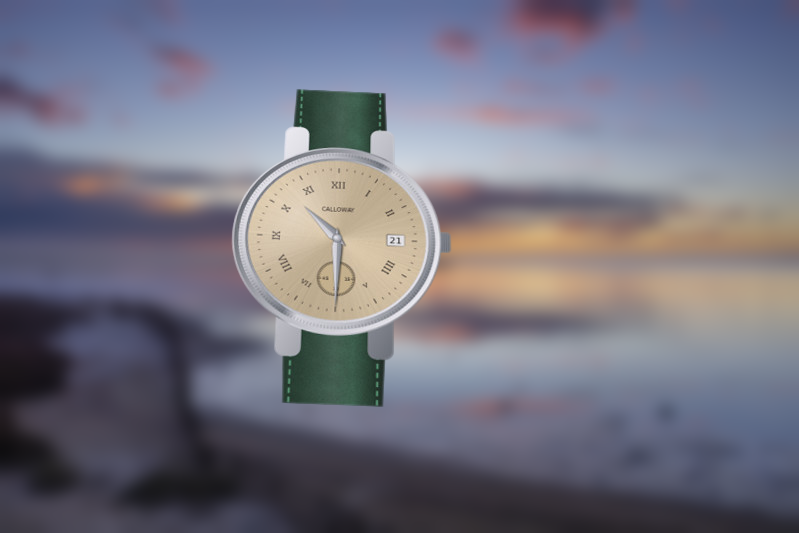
h=10 m=30
